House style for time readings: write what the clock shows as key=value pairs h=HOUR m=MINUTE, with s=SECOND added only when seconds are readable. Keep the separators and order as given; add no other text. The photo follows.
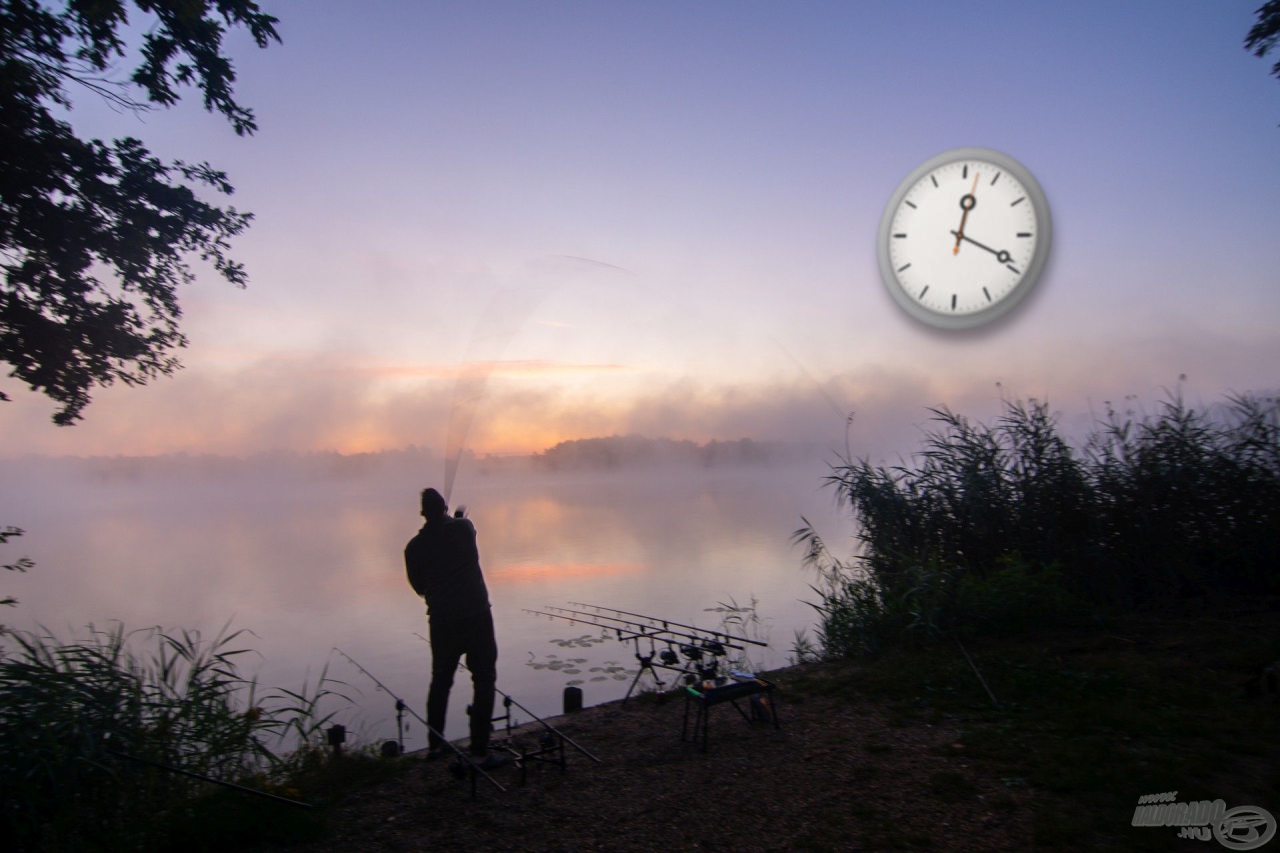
h=12 m=19 s=2
